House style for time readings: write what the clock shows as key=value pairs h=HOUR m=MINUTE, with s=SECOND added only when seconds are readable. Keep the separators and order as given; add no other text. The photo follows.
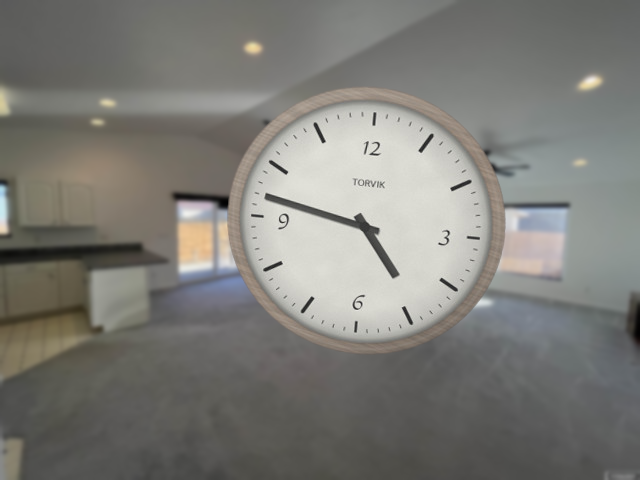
h=4 m=47
